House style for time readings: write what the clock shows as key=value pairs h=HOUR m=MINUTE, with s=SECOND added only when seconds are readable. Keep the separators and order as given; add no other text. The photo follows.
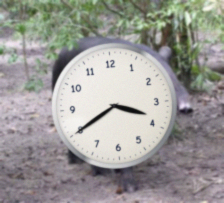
h=3 m=40
